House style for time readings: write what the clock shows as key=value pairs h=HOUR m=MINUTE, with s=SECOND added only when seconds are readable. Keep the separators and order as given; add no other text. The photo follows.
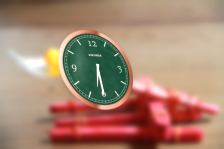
h=6 m=30
